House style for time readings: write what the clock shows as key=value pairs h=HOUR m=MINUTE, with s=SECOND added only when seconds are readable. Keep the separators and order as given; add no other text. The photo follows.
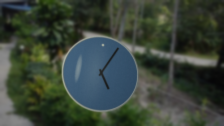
h=5 m=5
